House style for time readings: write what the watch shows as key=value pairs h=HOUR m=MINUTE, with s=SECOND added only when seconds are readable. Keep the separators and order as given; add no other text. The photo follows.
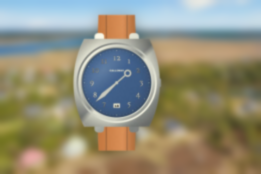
h=1 m=38
